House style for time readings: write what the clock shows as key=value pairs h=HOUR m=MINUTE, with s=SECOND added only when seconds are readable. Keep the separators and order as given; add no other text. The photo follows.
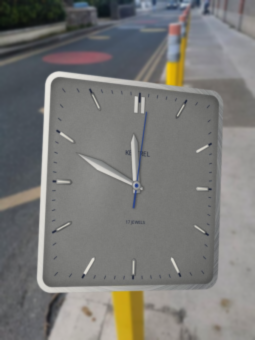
h=11 m=49 s=1
